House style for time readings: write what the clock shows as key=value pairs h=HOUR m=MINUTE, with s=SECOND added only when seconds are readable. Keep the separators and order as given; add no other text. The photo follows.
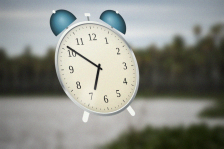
h=6 m=51
